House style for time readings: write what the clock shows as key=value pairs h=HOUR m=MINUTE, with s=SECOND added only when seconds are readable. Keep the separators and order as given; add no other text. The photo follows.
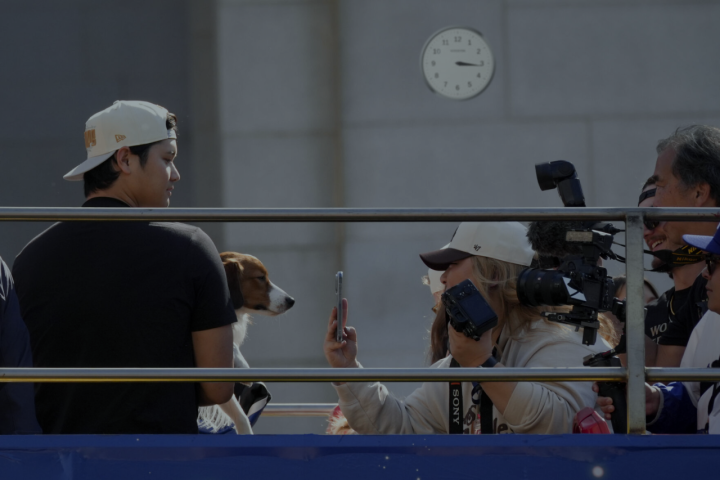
h=3 m=16
